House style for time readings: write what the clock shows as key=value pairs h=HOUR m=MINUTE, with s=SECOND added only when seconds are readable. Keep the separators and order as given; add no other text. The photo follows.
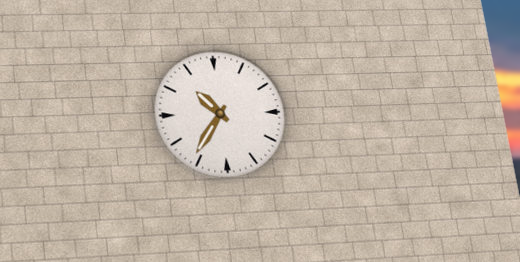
h=10 m=36
